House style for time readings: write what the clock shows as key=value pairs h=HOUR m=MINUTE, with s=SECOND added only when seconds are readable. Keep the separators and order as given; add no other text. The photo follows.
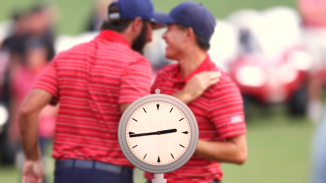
h=2 m=44
